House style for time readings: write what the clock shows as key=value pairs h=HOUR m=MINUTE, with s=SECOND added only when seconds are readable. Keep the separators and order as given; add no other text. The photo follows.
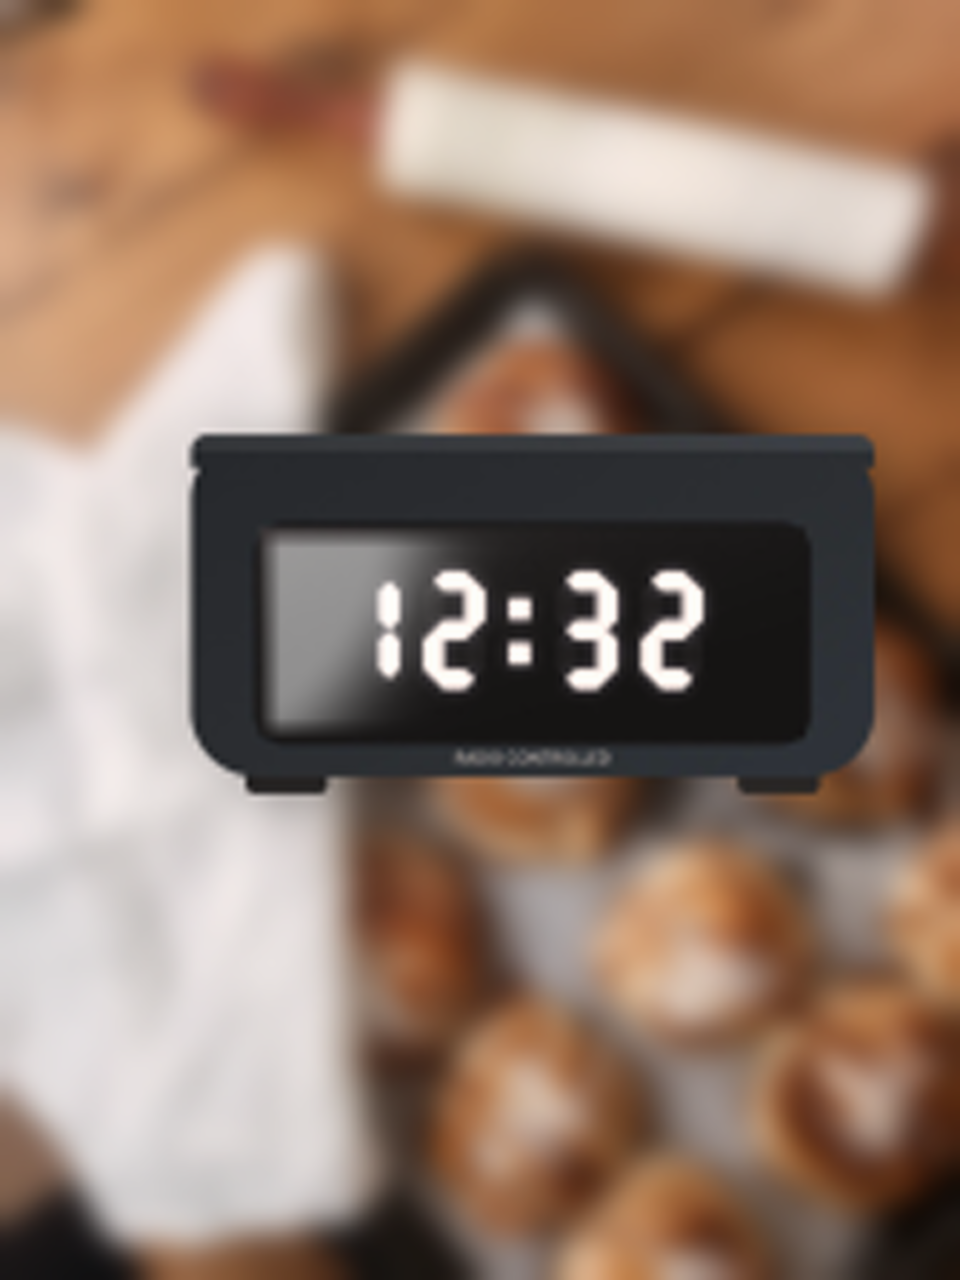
h=12 m=32
